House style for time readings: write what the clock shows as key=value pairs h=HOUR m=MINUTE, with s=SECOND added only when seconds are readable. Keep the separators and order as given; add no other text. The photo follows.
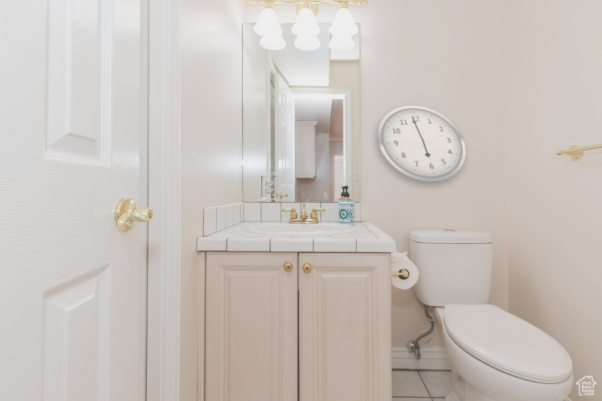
h=5 m=59
